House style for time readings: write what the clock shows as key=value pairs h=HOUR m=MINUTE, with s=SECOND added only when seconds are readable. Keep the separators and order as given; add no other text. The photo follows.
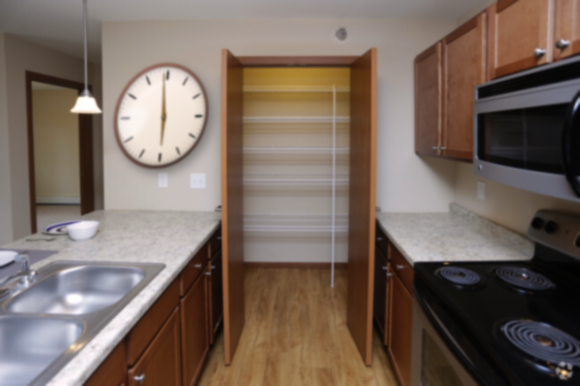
h=5 m=59
